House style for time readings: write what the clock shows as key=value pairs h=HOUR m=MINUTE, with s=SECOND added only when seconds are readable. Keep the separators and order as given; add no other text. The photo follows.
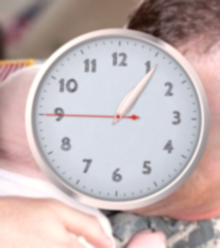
h=1 m=5 s=45
